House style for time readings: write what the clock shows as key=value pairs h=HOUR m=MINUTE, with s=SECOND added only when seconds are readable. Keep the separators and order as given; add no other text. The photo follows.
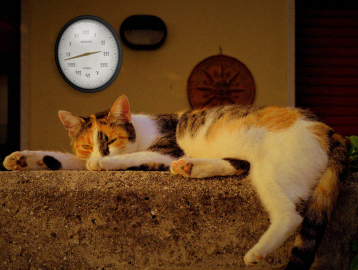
h=2 m=43
